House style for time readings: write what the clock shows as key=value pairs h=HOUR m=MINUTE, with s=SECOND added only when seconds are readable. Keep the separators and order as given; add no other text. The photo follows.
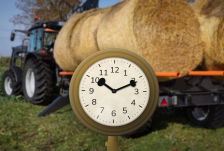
h=10 m=11
